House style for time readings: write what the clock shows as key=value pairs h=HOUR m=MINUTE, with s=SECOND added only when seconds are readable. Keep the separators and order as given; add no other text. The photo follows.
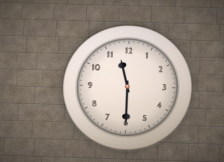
h=11 m=30
